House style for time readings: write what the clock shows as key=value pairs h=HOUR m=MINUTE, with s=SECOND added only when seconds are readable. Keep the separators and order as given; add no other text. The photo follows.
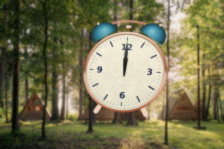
h=12 m=0
